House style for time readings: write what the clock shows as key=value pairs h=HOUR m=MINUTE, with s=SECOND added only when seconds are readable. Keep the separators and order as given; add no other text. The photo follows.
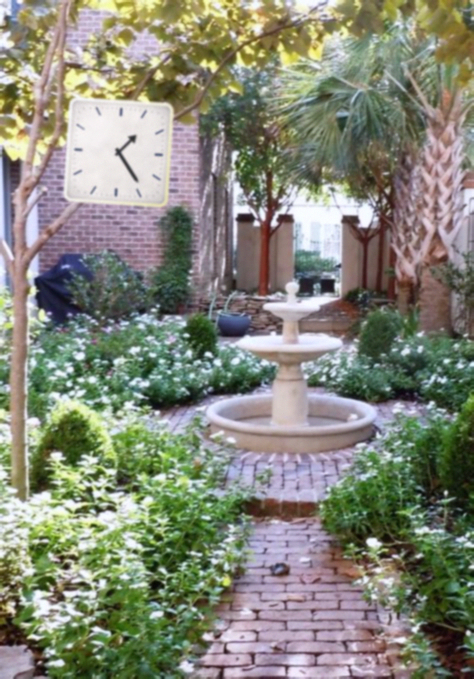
h=1 m=24
